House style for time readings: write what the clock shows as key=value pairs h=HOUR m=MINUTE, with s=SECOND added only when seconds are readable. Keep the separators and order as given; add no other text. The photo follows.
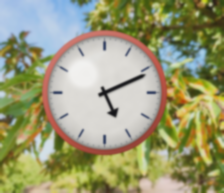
h=5 m=11
